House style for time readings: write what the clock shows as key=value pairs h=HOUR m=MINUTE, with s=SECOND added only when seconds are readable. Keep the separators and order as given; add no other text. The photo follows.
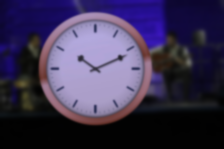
h=10 m=11
